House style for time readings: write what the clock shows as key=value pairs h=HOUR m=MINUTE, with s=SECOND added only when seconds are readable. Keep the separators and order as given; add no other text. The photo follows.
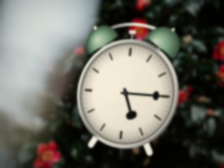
h=5 m=15
